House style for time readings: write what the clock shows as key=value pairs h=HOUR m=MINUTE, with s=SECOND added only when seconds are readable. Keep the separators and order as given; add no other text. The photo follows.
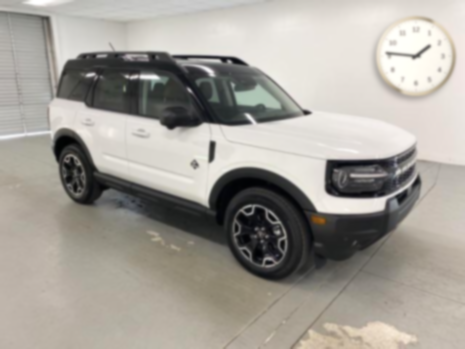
h=1 m=46
